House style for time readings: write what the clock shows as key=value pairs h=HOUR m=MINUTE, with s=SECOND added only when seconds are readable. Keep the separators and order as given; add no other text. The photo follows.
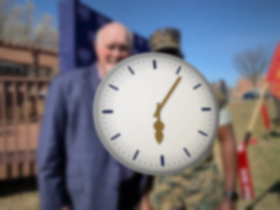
h=6 m=6
